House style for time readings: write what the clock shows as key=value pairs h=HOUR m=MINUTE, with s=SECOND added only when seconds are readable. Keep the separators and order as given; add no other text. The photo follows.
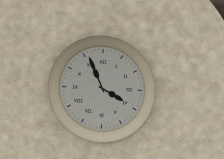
h=3 m=56
